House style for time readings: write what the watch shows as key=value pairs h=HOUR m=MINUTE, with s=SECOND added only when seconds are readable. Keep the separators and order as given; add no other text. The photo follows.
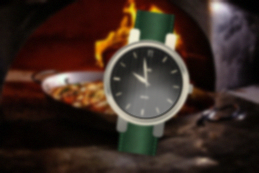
h=9 m=58
